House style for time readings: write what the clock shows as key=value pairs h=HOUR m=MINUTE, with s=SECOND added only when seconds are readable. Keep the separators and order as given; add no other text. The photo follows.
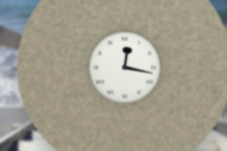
h=12 m=17
